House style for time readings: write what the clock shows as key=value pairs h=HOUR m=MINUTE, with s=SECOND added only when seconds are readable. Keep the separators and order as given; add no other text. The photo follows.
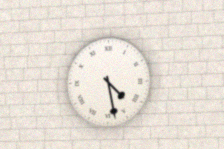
h=4 m=28
